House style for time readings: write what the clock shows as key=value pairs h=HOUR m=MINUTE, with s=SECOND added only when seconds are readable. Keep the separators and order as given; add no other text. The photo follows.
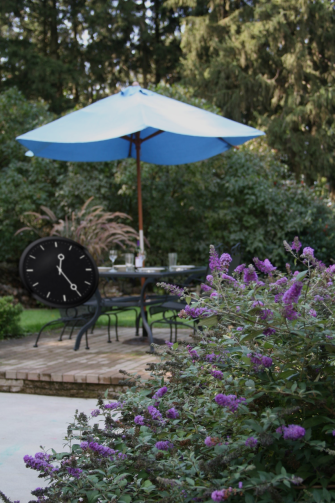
h=12 m=25
